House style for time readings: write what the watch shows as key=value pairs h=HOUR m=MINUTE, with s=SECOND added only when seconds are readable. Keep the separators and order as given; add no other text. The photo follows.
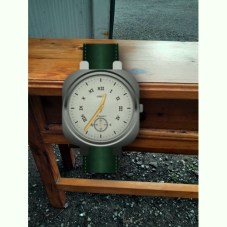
h=12 m=36
